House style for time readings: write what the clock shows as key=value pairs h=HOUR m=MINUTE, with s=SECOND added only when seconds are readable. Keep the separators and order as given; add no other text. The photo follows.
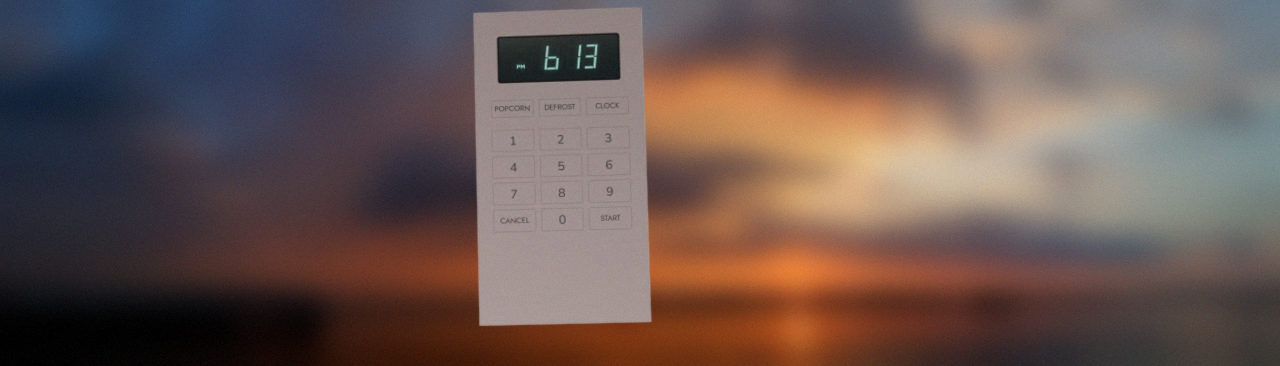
h=6 m=13
